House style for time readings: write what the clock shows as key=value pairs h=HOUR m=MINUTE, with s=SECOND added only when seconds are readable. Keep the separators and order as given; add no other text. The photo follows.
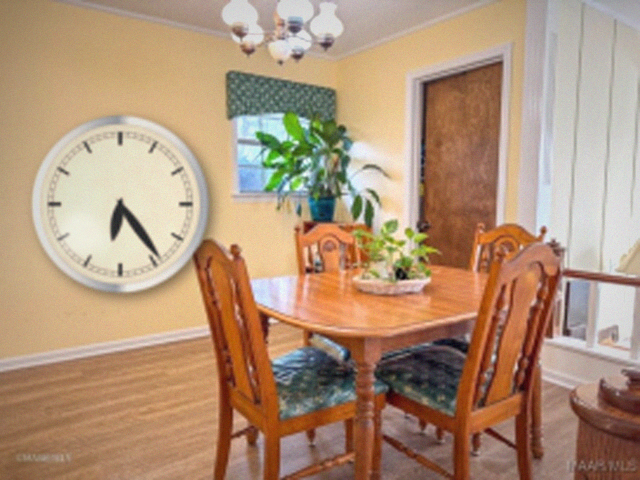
h=6 m=24
